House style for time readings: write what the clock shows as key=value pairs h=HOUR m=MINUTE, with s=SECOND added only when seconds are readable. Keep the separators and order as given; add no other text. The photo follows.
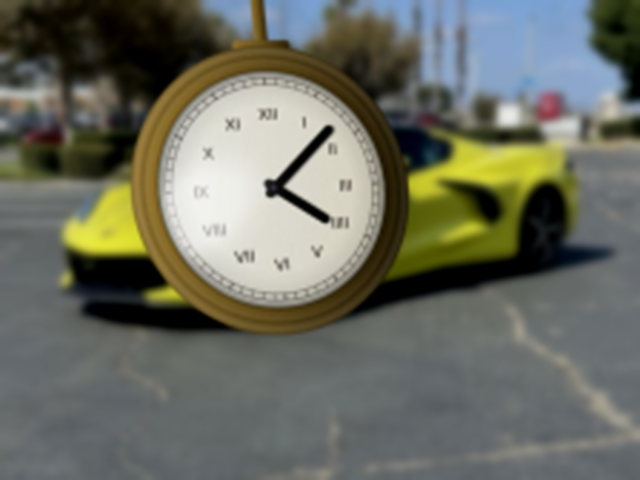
h=4 m=8
